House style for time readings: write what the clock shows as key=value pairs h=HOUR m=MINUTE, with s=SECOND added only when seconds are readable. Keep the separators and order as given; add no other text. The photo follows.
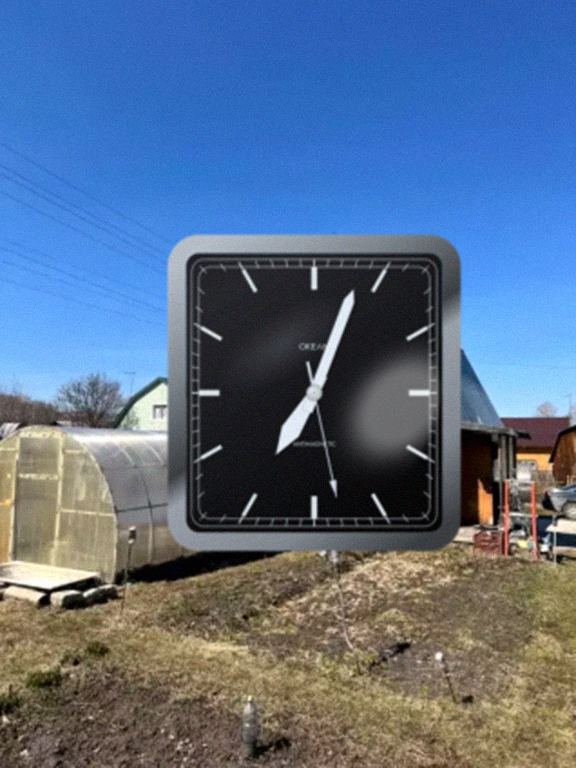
h=7 m=3 s=28
